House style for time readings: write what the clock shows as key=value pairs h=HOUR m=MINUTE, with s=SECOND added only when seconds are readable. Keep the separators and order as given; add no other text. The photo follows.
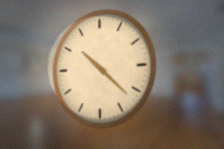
h=10 m=22
